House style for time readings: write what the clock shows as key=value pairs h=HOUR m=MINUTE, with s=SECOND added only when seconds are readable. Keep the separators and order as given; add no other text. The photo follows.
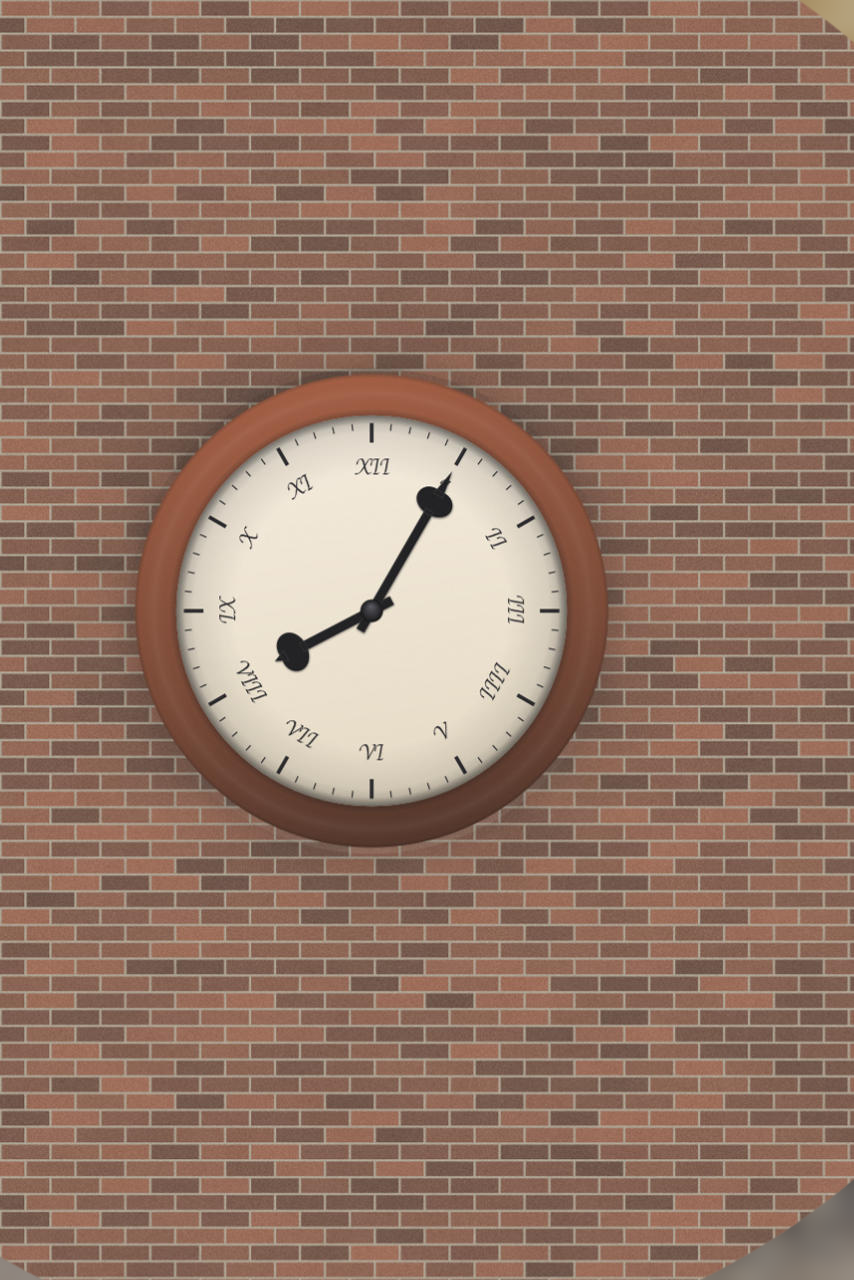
h=8 m=5
